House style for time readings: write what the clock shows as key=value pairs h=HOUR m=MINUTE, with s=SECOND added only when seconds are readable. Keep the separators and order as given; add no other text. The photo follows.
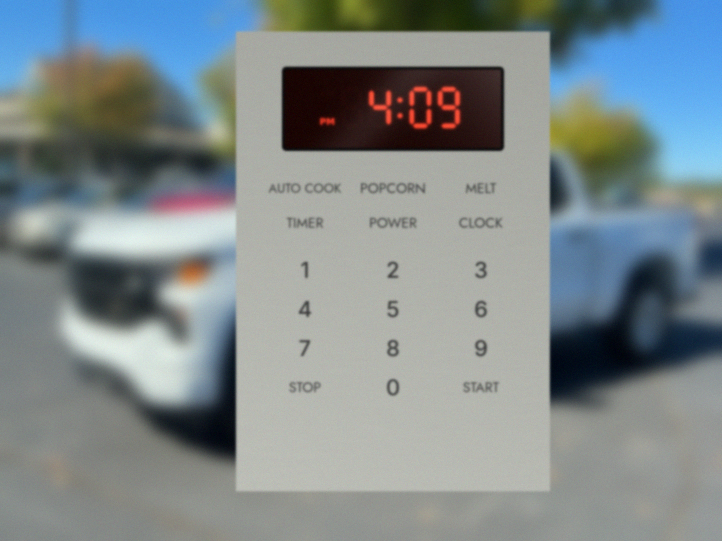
h=4 m=9
